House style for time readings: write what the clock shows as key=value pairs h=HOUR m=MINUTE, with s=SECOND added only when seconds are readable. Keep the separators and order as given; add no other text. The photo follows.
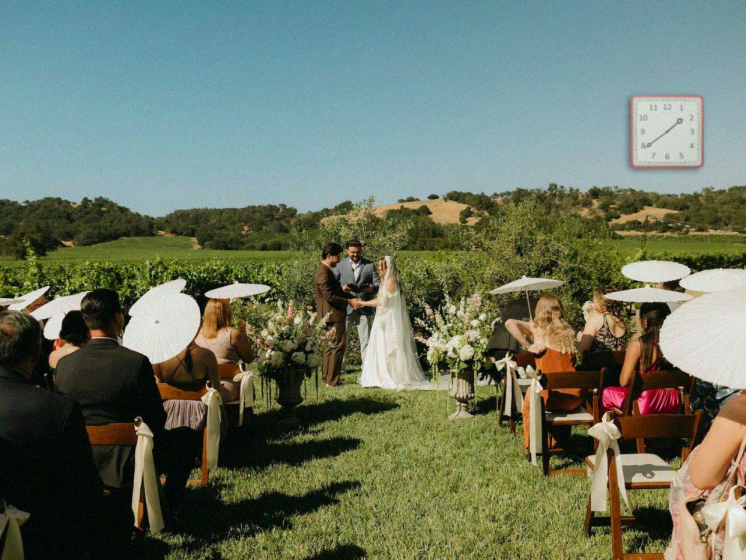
h=1 m=39
